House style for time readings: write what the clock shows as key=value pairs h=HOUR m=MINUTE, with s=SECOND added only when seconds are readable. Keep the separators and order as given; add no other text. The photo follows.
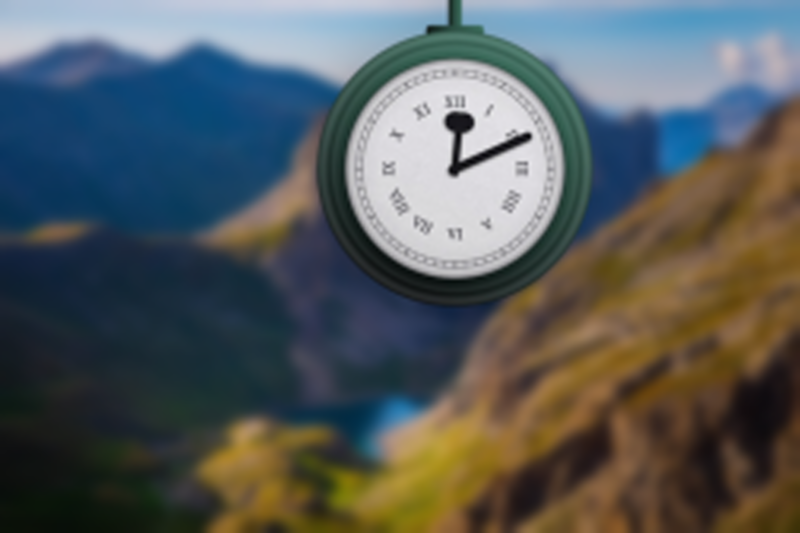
h=12 m=11
